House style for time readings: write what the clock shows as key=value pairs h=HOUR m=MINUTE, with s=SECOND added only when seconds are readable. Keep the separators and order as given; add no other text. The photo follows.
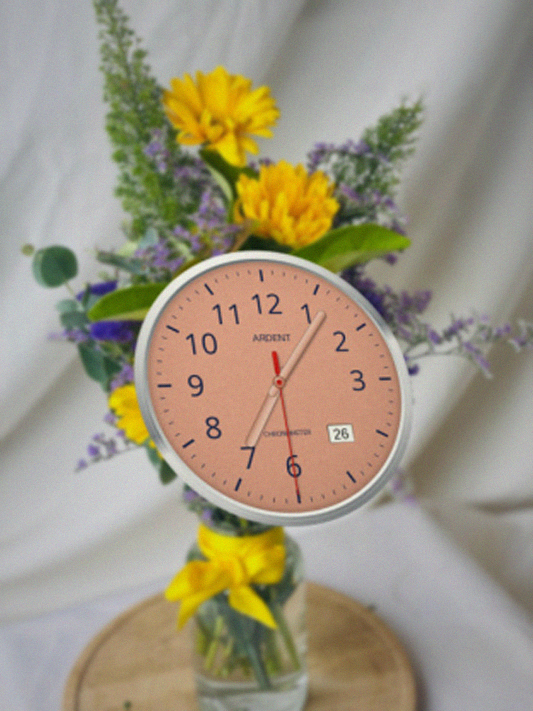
h=7 m=6 s=30
